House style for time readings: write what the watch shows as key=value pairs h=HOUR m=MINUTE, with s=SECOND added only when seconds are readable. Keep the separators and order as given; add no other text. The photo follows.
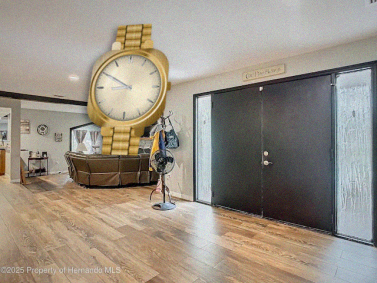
h=8 m=50
